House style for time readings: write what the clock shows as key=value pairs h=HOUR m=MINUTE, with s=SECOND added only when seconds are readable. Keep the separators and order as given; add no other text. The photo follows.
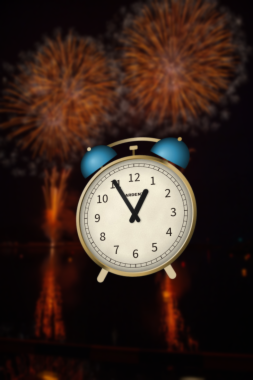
h=12 m=55
